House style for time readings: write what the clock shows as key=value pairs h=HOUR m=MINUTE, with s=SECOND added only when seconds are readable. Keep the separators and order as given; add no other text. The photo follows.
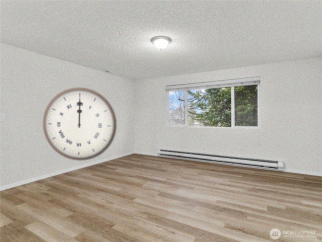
h=12 m=0
